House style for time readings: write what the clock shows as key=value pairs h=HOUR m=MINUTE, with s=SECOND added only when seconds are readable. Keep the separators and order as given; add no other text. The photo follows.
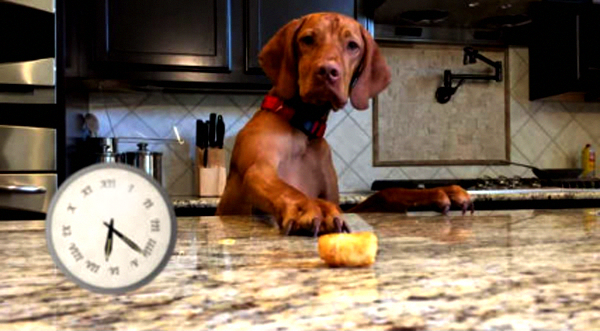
h=6 m=22
